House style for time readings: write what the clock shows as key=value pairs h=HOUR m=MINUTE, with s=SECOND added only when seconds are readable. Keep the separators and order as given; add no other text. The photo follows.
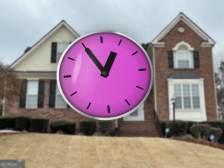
h=12 m=55
